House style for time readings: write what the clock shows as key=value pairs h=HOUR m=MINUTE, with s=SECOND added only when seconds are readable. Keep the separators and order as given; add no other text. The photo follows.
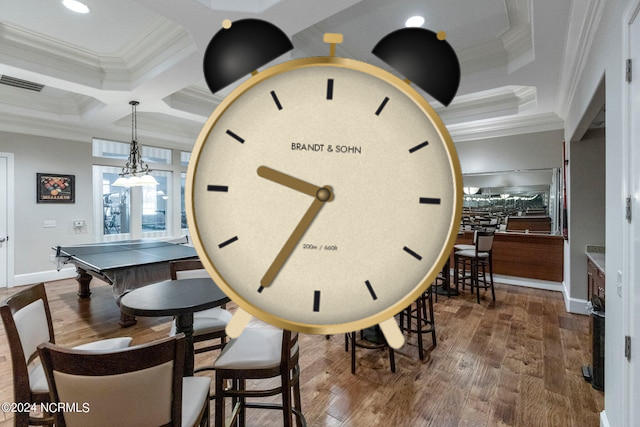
h=9 m=35
